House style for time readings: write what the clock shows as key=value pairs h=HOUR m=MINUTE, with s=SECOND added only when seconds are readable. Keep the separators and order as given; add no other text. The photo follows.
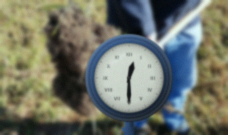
h=12 m=30
